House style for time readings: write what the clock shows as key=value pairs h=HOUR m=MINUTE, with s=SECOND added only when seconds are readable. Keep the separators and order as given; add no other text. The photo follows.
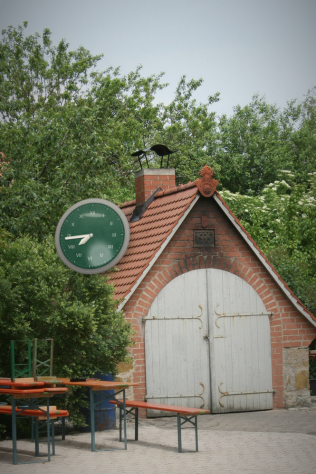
h=7 m=44
